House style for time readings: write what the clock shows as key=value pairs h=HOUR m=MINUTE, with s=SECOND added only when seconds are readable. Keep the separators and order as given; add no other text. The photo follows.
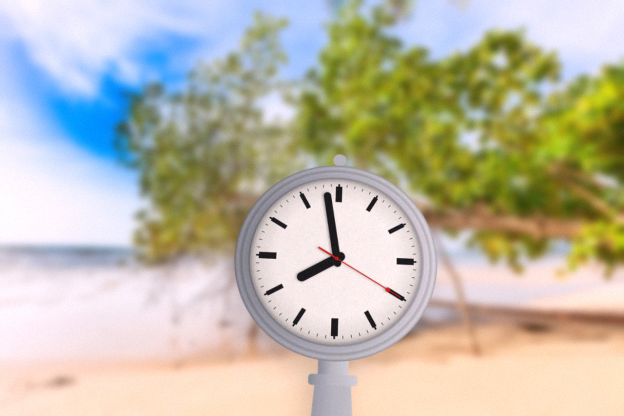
h=7 m=58 s=20
